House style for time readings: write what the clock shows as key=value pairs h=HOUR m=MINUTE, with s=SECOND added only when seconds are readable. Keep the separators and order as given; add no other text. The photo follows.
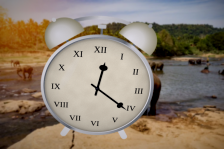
h=12 m=21
